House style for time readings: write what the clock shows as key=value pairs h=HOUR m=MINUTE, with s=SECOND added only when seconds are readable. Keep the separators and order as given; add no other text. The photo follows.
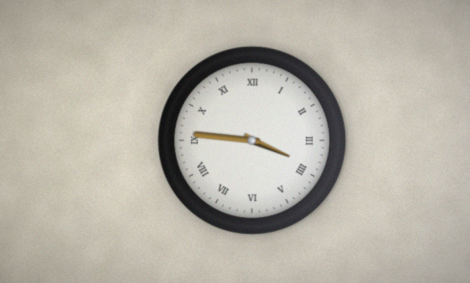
h=3 m=46
